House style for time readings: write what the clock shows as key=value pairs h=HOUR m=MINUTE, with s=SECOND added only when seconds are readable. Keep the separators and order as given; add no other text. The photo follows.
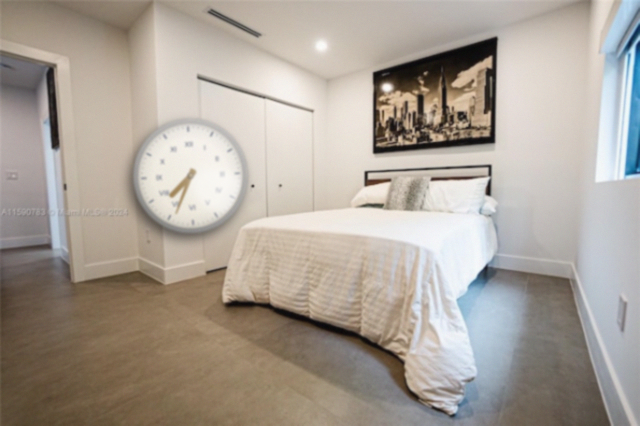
h=7 m=34
